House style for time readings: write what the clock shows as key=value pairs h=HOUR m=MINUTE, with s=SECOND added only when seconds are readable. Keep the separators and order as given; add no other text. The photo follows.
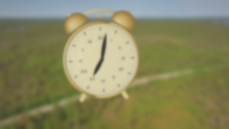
h=7 m=2
